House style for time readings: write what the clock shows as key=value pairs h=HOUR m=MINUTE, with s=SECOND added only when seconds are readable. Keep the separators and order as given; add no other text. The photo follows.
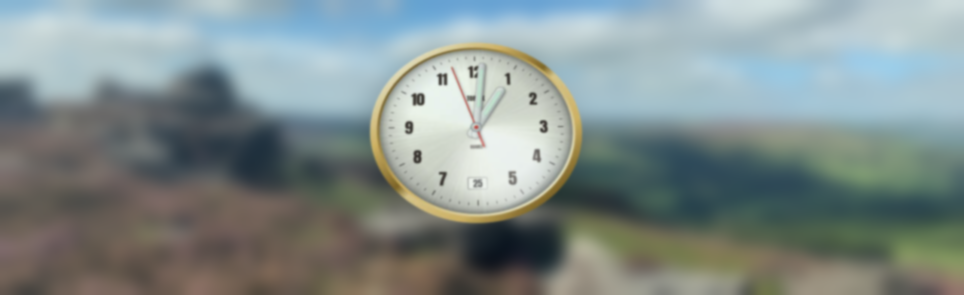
h=1 m=0 s=57
